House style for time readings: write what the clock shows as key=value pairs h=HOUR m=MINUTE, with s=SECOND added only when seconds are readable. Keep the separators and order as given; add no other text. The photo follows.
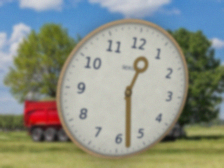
h=12 m=28
